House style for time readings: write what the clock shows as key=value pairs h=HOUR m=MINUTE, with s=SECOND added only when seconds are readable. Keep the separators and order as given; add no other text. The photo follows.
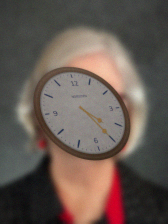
h=4 m=25
